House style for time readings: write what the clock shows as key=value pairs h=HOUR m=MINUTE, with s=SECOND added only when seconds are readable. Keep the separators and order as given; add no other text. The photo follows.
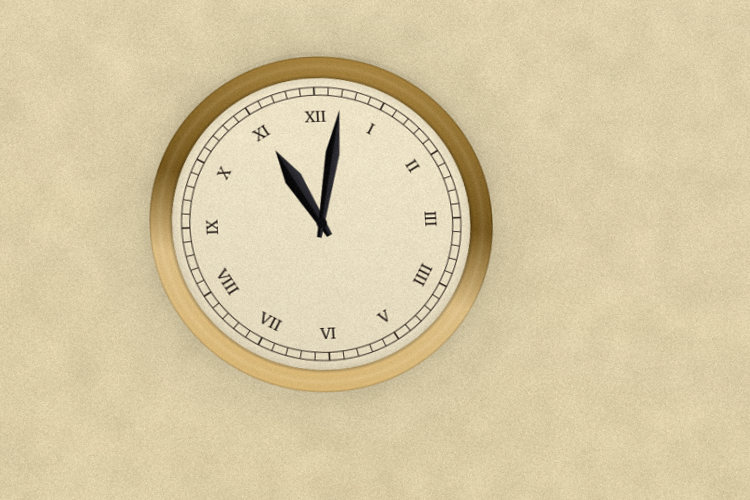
h=11 m=2
